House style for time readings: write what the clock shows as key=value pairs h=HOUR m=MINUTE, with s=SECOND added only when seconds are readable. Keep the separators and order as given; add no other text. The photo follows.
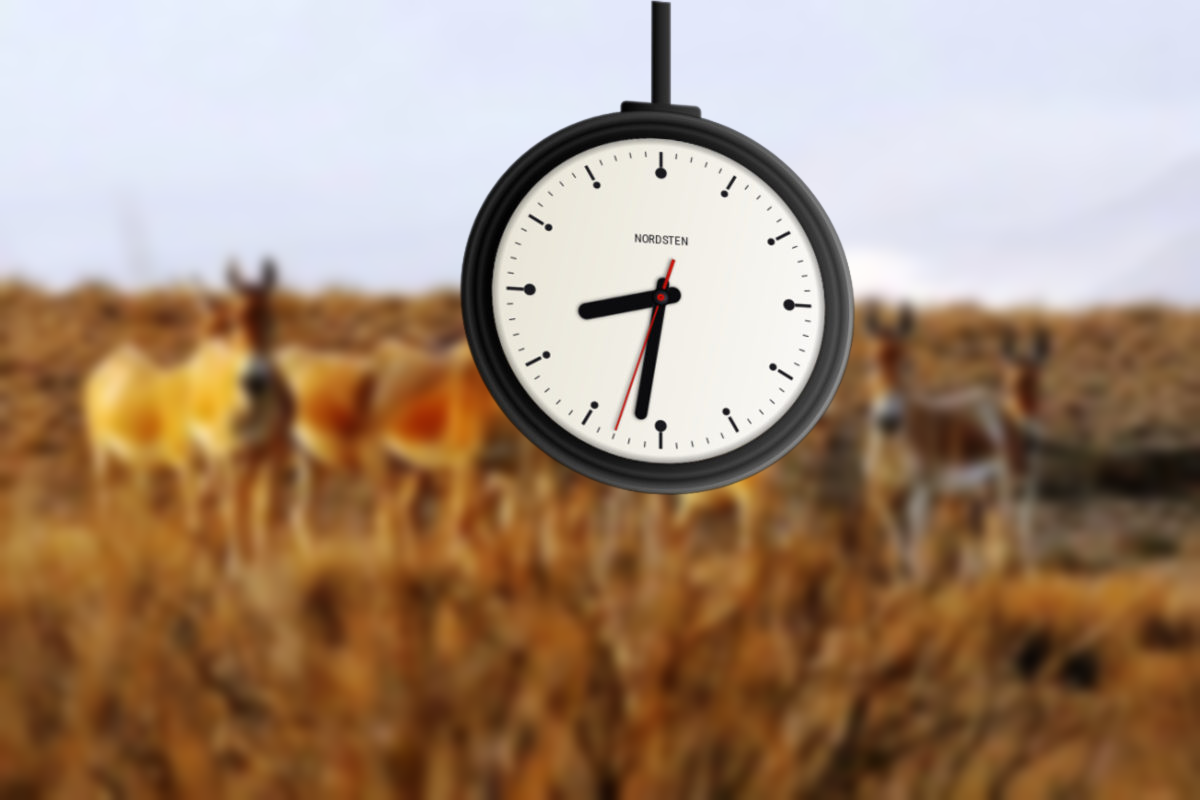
h=8 m=31 s=33
